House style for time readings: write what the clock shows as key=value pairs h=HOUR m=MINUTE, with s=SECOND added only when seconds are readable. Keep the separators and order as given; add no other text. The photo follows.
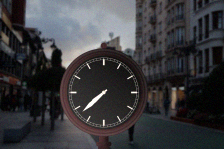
h=7 m=38
